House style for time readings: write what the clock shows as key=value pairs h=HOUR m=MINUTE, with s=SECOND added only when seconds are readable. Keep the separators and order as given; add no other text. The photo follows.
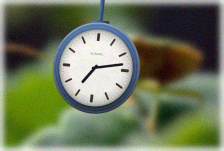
h=7 m=13
